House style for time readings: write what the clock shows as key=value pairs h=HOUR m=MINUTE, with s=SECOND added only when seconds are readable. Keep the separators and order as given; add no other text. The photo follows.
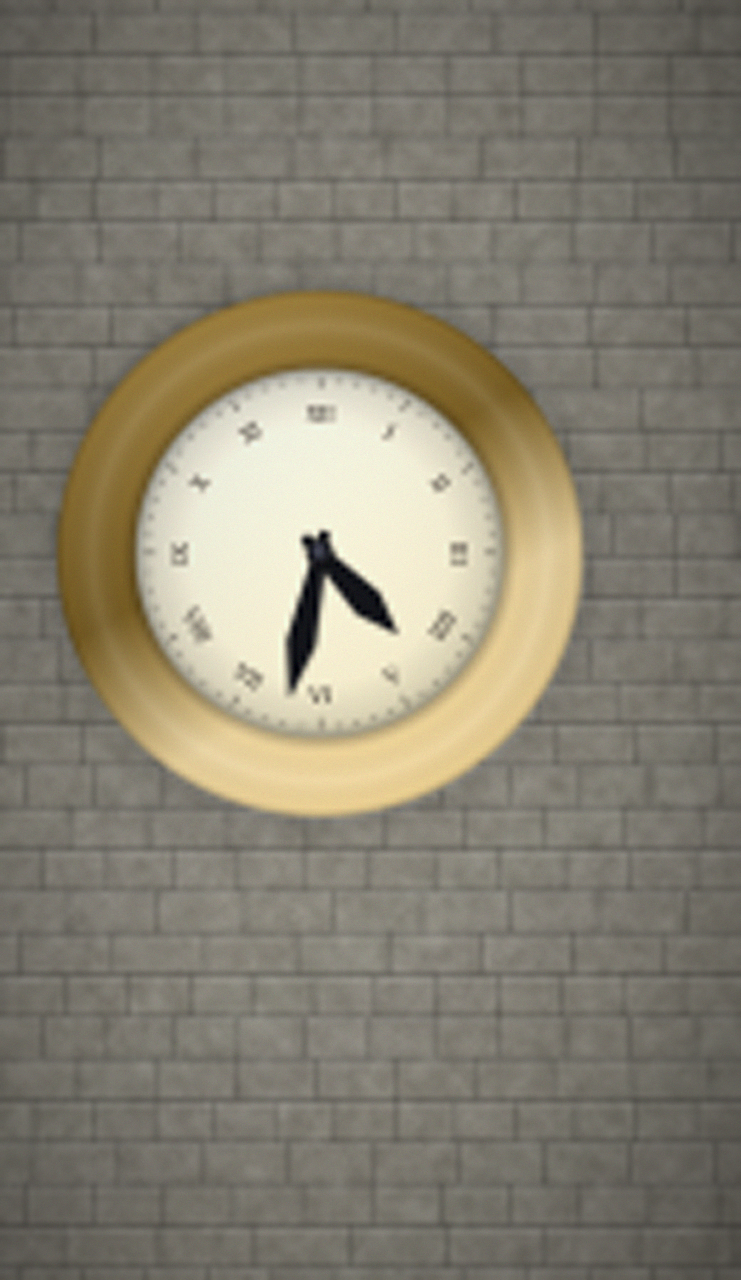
h=4 m=32
